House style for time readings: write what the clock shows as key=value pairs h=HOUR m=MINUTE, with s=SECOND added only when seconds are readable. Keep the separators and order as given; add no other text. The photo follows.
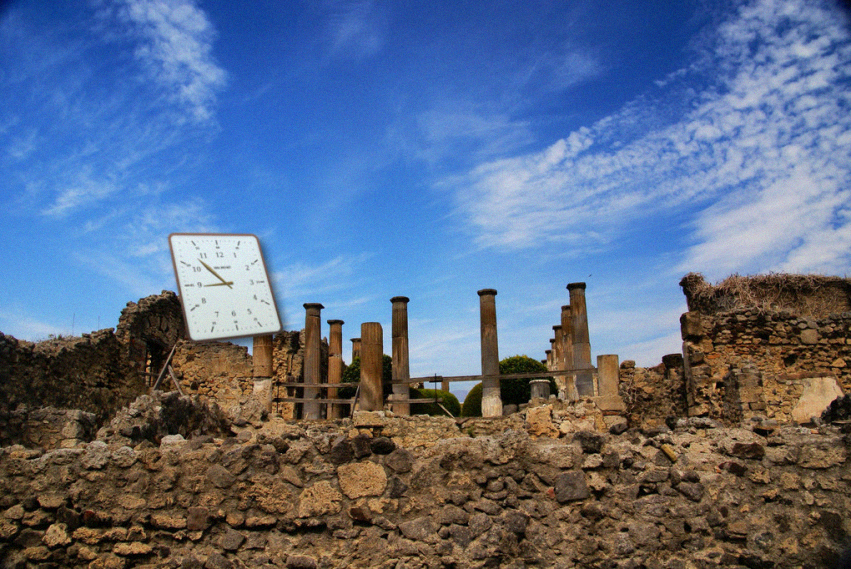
h=8 m=53
